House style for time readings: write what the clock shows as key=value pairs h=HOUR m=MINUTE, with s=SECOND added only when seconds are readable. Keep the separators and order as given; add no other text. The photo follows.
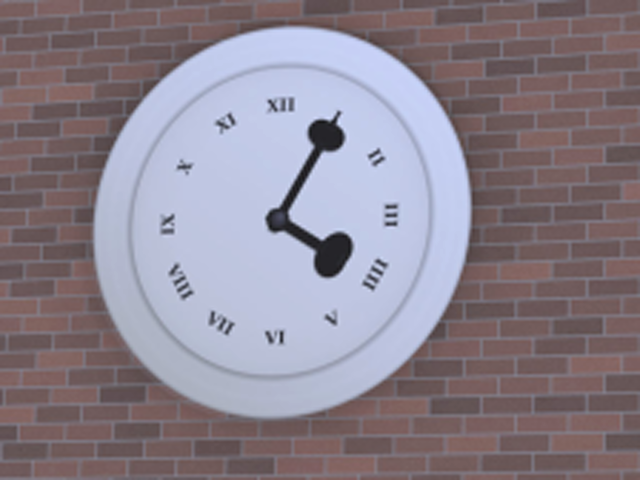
h=4 m=5
